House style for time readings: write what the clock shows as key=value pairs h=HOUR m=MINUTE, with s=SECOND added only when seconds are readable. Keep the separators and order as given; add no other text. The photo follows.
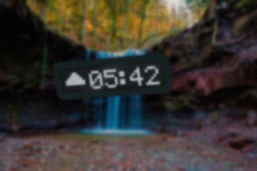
h=5 m=42
